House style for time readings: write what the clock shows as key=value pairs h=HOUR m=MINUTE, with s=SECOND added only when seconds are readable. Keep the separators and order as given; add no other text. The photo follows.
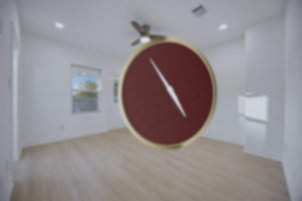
h=4 m=54
